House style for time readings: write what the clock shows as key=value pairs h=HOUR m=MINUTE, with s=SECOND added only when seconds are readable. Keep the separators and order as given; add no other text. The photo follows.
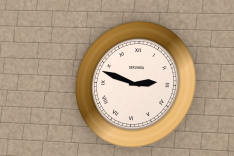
h=2 m=48
